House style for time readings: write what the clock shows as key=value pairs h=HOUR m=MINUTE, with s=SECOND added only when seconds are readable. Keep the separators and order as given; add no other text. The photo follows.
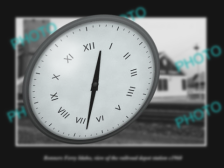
h=12 m=33
